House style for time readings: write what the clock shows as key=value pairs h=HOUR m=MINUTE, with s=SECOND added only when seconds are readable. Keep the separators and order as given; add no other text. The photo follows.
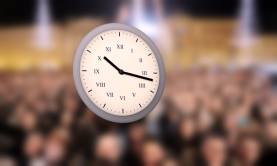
h=10 m=17
